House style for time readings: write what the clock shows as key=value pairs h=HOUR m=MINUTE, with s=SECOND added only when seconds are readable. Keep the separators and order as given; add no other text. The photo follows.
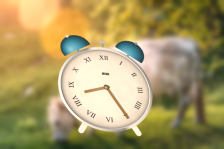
h=8 m=25
